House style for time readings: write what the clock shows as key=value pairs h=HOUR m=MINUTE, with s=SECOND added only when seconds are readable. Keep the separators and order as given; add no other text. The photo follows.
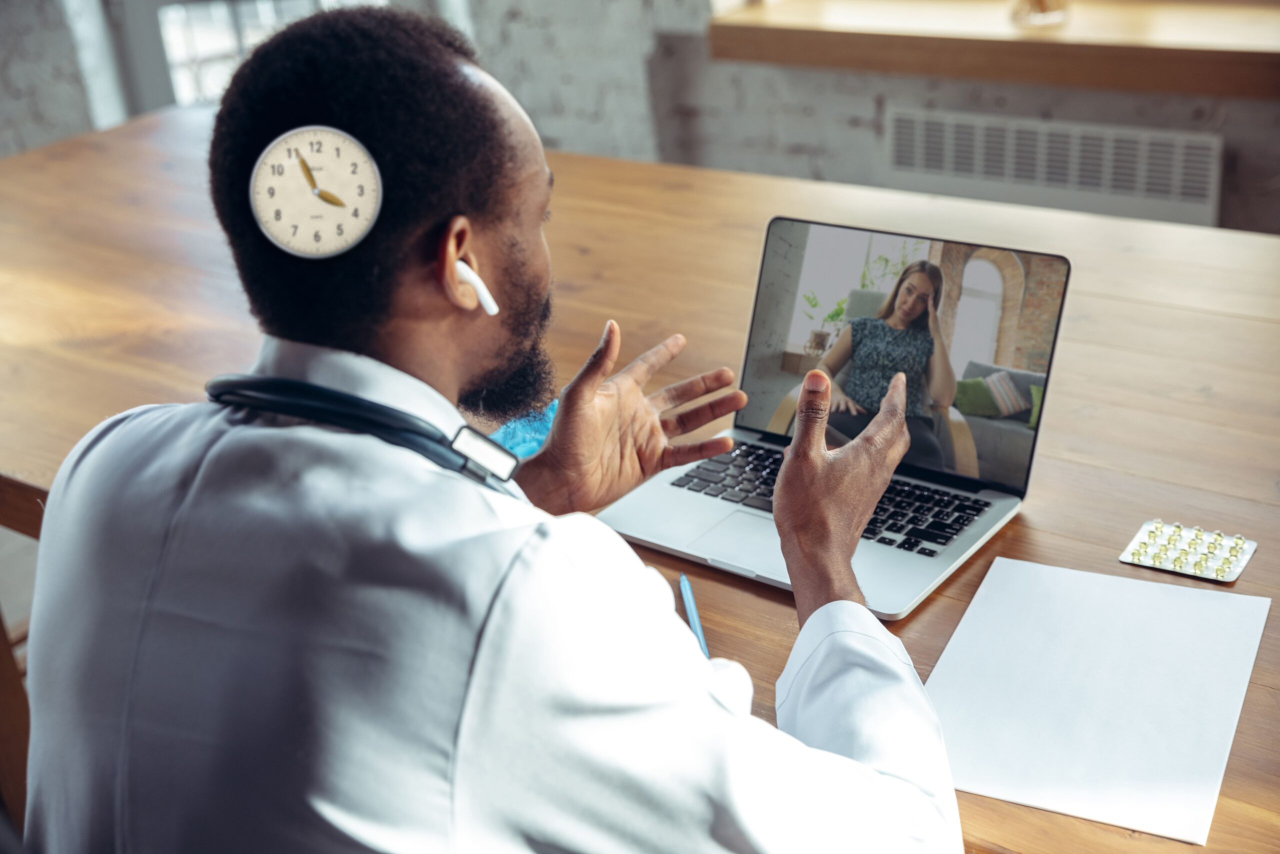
h=3 m=56
